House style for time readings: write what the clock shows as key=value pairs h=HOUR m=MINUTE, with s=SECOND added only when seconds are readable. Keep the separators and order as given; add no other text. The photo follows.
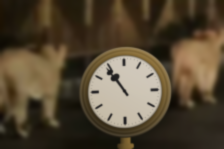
h=10 m=54
